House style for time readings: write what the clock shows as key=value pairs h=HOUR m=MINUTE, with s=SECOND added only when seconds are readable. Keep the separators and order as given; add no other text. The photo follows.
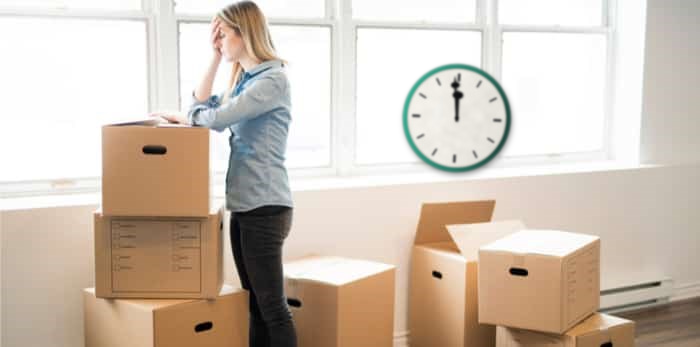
h=11 m=59
